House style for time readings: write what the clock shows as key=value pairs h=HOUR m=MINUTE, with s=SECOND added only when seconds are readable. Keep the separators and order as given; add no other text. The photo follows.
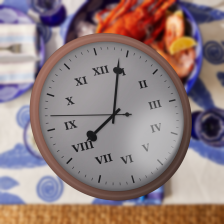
h=8 m=3 s=47
